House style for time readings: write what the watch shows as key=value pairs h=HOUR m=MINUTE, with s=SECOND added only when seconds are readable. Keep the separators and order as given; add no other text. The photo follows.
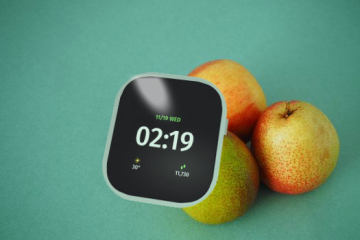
h=2 m=19
